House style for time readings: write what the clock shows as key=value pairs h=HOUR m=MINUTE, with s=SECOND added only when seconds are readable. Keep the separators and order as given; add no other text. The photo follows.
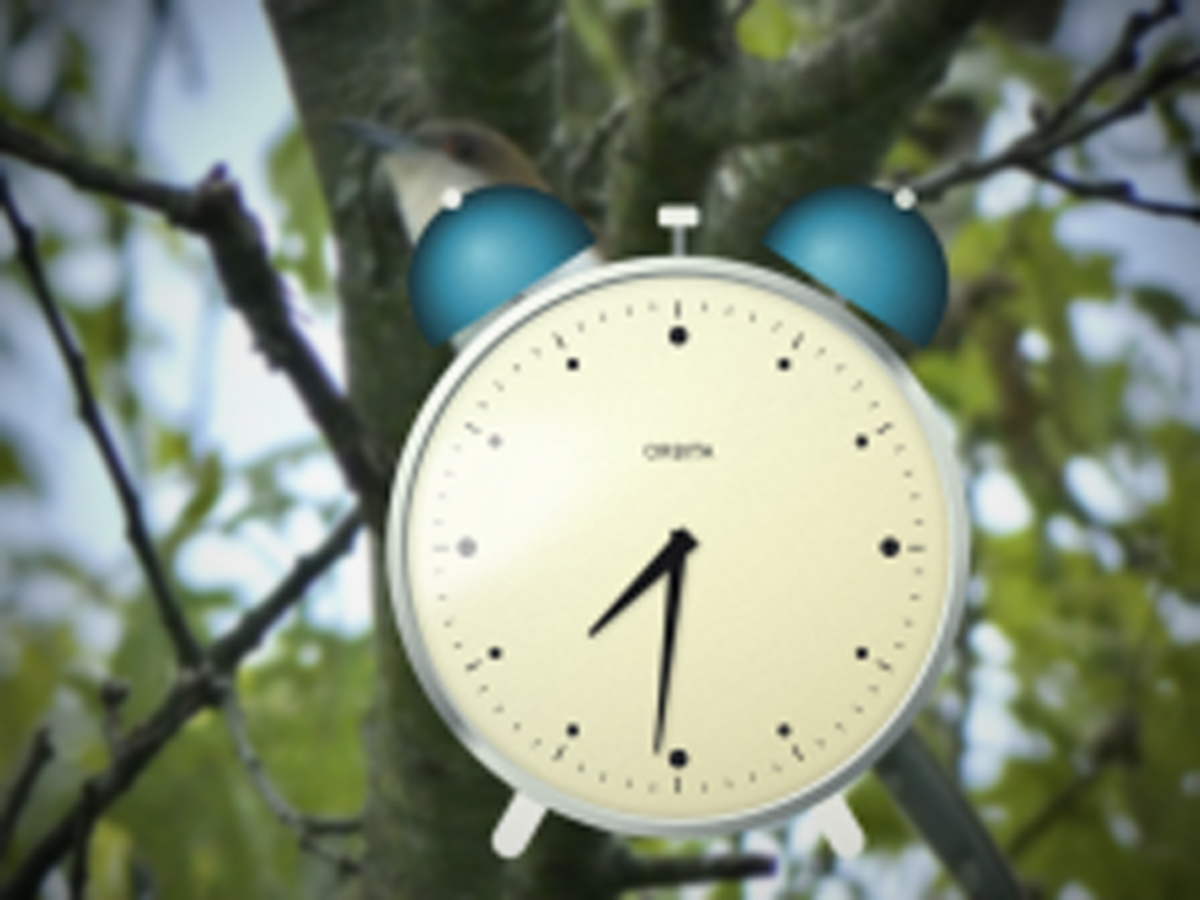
h=7 m=31
